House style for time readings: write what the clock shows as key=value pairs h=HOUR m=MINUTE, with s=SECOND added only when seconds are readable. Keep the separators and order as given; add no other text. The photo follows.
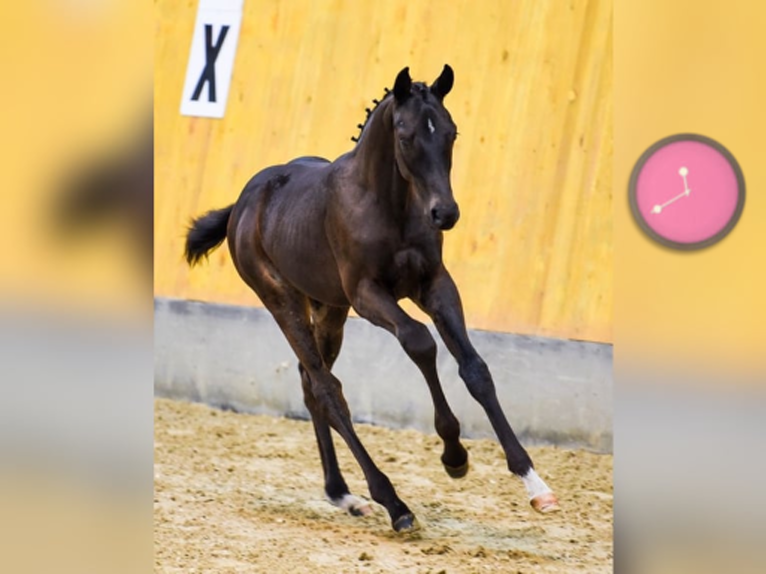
h=11 m=40
